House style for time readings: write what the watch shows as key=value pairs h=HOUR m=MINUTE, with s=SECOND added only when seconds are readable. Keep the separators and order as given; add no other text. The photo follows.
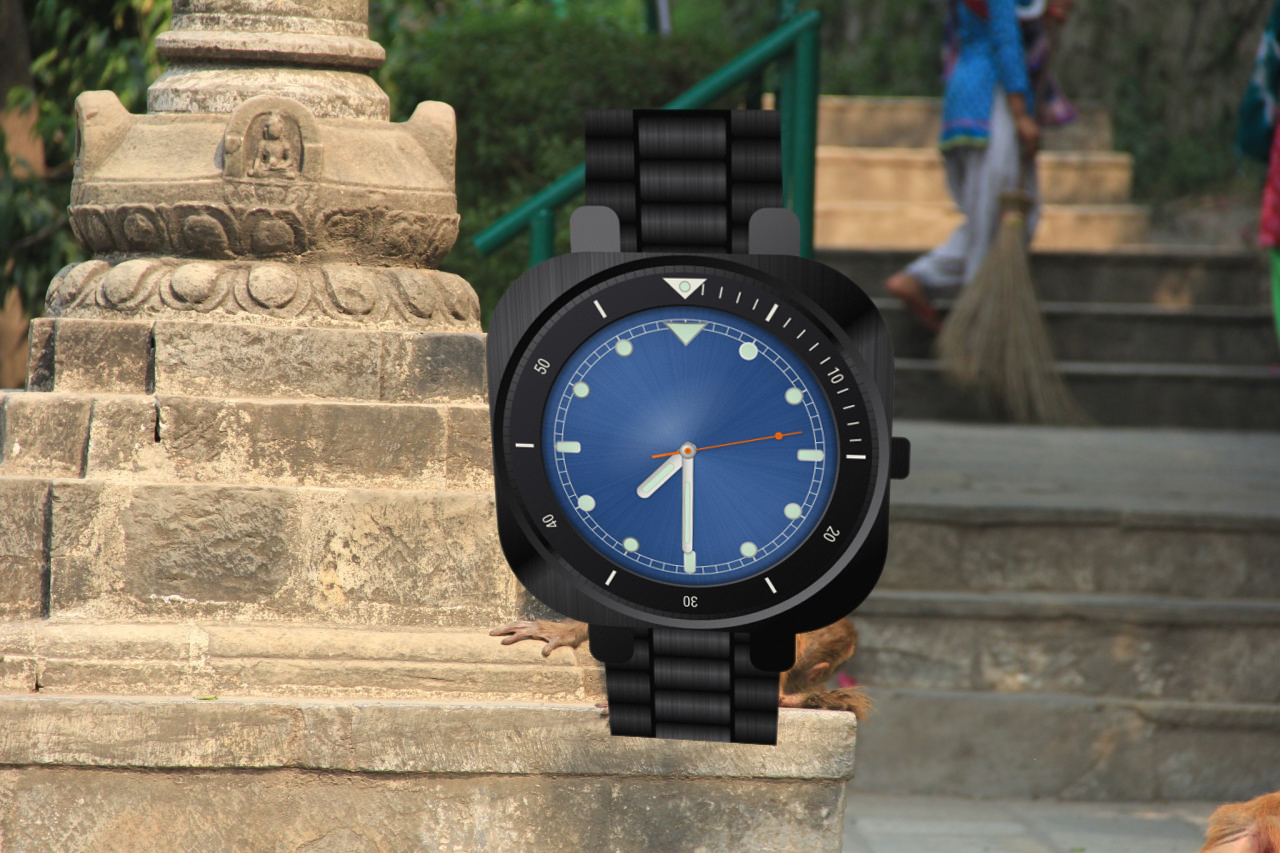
h=7 m=30 s=13
